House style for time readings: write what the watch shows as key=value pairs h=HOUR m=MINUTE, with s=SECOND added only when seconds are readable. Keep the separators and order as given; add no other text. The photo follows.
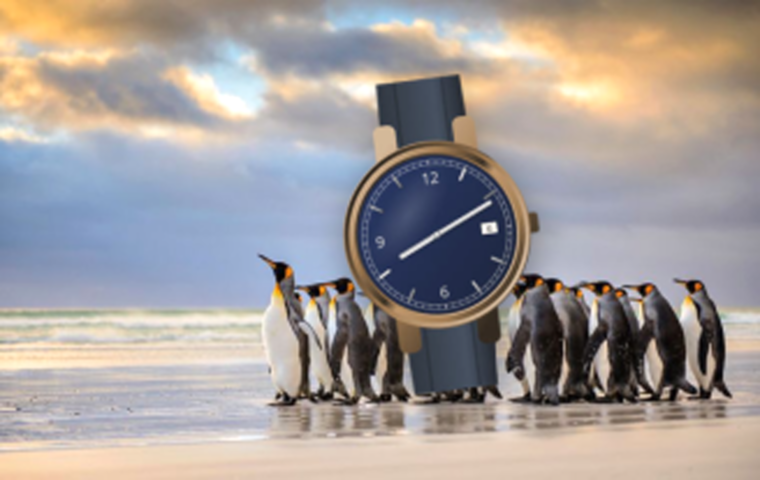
h=8 m=11
